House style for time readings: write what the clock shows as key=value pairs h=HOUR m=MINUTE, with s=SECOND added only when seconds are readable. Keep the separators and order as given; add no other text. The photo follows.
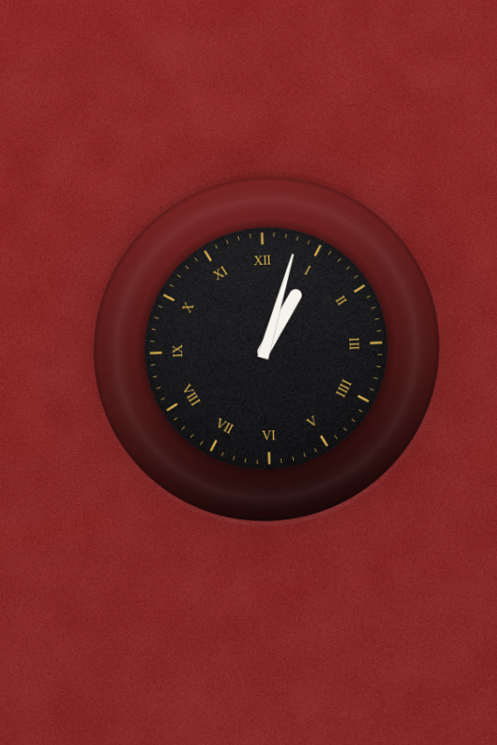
h=1 m=3
